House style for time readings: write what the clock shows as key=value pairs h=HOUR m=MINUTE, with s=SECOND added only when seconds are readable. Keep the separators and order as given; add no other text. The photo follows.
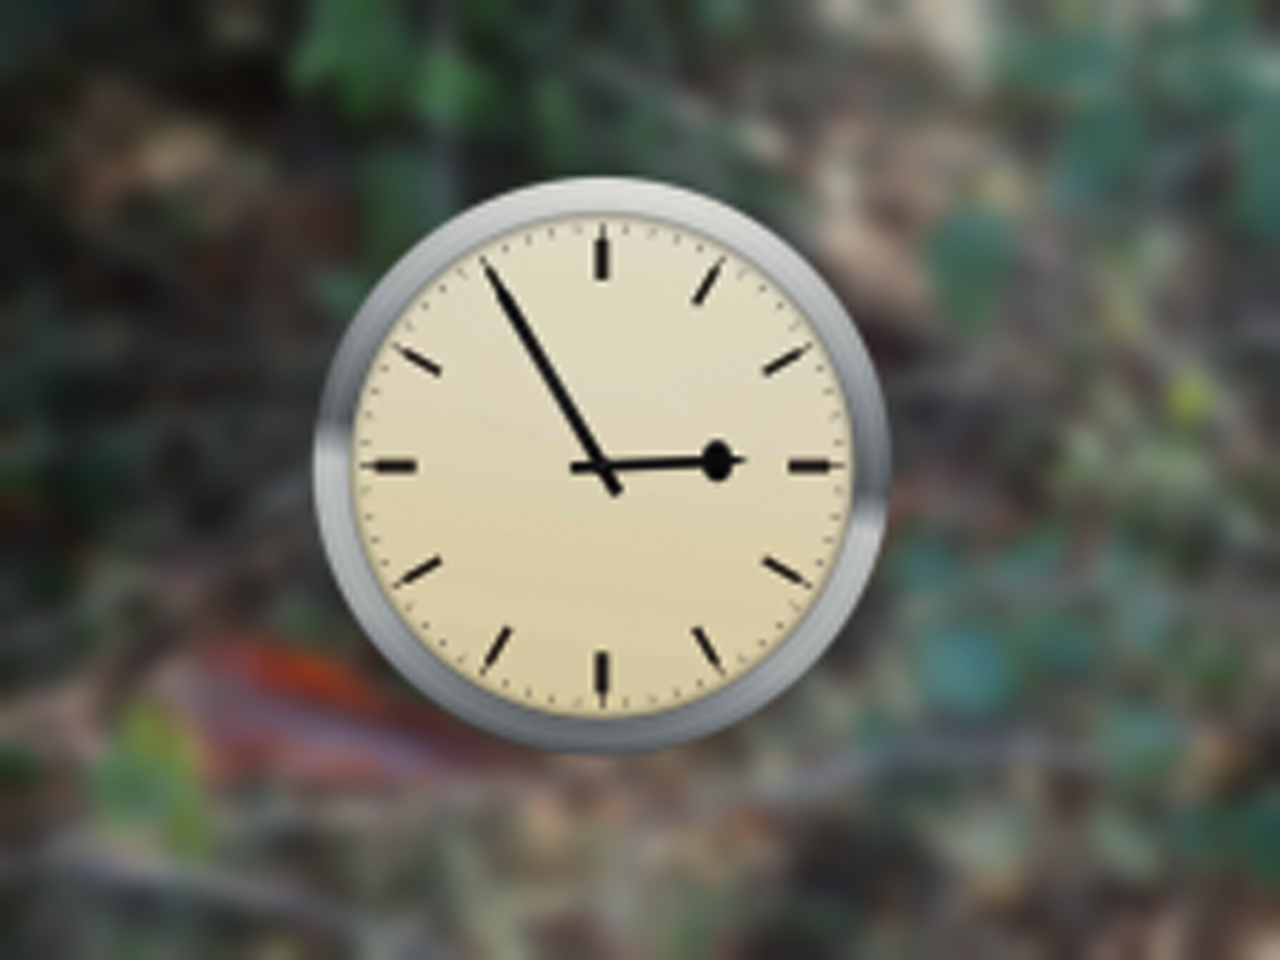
h=2 m=55
